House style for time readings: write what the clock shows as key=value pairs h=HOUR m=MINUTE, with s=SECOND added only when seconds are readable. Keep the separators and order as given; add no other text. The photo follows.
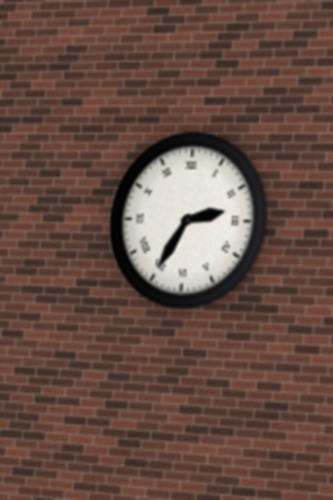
h=2 m=35
